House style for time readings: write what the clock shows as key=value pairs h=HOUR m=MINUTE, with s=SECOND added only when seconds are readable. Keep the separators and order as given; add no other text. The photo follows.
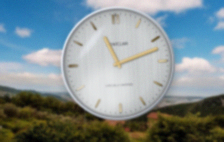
h=11 m=12
